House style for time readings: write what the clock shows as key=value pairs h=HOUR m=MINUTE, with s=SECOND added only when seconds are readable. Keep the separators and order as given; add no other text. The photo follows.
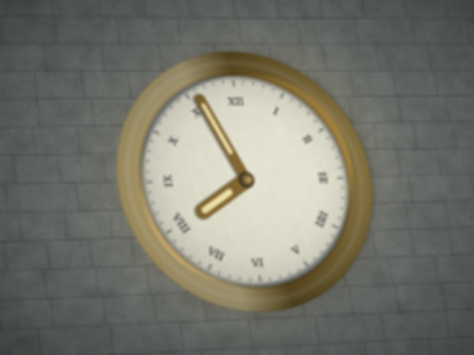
h=7 m=56
